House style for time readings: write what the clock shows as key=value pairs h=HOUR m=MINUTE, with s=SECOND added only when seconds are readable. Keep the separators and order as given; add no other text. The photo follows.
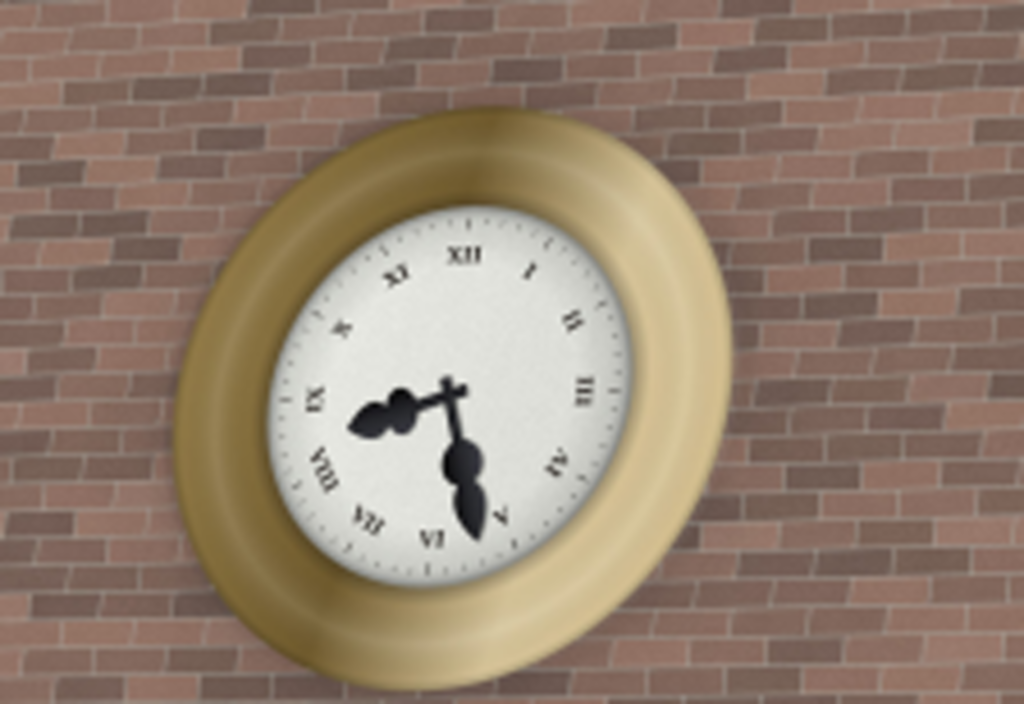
h=8 m=27
